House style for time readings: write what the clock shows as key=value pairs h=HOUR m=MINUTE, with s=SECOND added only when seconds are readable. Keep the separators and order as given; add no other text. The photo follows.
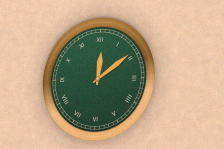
h=12 m=9
